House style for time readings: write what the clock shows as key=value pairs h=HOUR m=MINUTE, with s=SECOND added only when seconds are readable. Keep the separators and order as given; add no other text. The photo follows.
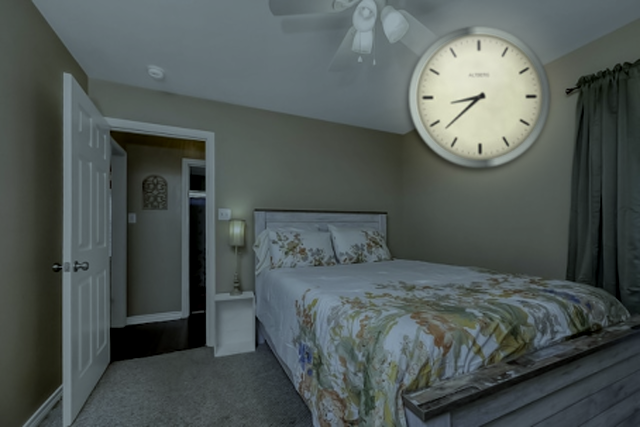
h=8 m=38
